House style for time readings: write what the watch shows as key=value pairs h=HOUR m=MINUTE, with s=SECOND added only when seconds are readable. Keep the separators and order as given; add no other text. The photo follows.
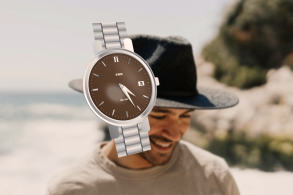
h=4 m=26
